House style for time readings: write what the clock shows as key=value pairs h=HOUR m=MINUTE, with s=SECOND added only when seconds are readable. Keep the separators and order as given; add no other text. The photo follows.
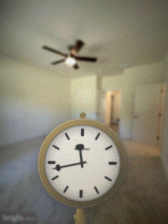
h=11 m=43
